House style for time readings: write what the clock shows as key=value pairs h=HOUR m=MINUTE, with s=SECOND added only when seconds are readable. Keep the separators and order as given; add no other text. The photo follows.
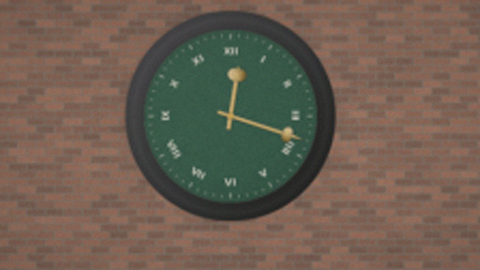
h=12 m=18
